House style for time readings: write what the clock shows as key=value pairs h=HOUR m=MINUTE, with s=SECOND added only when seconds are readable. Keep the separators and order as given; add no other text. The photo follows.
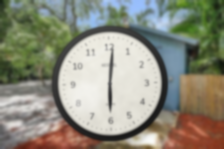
h=6 m=1
